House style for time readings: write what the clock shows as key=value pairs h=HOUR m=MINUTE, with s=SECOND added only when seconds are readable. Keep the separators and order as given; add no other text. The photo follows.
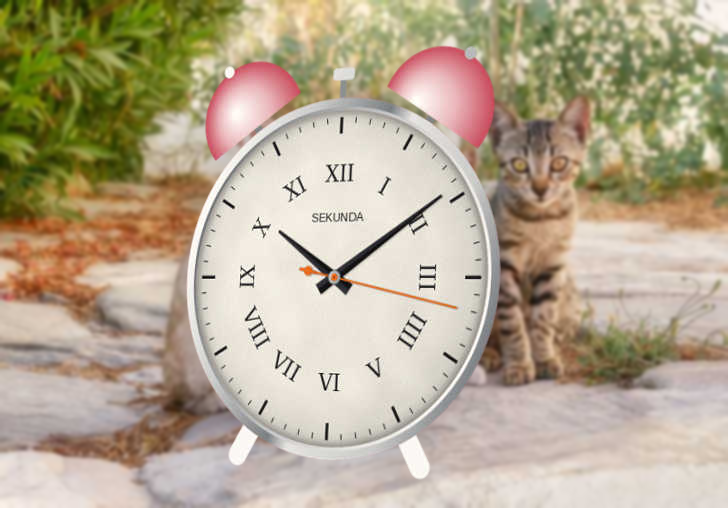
h=10 m=9 s=17
